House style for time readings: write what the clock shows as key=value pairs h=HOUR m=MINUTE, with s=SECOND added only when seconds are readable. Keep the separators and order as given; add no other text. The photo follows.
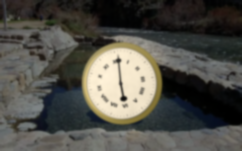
h=6 m=1
